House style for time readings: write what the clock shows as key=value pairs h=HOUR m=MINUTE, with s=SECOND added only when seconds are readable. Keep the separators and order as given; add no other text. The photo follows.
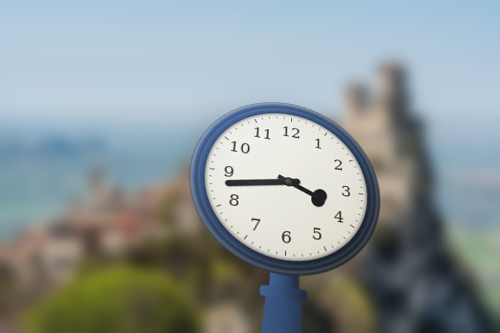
h=3 m=43
